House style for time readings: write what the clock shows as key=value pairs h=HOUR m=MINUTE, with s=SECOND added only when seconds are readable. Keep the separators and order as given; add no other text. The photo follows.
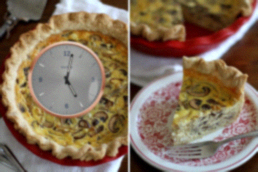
h=5 m=2
